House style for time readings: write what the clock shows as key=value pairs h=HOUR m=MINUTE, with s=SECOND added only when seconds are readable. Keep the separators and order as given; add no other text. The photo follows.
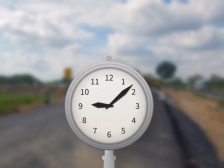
h=9 m=8
